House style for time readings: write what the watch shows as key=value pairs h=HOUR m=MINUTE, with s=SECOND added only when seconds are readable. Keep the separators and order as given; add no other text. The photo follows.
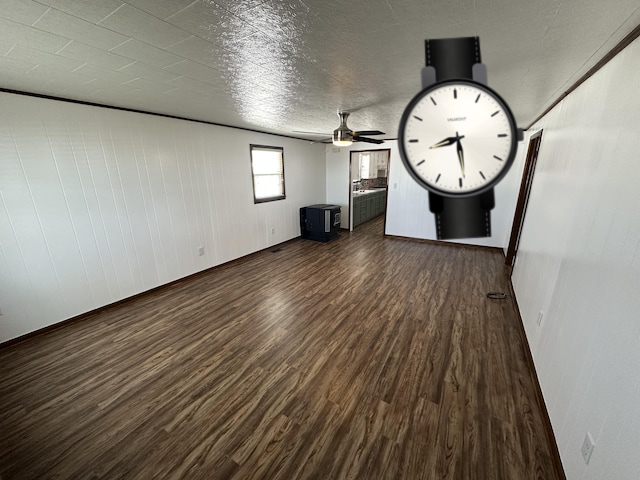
h=8 m=29
